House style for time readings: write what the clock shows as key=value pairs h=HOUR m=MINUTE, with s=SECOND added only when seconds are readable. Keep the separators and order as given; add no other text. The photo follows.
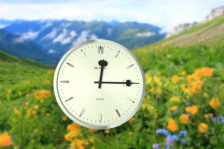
h=12 m=15
